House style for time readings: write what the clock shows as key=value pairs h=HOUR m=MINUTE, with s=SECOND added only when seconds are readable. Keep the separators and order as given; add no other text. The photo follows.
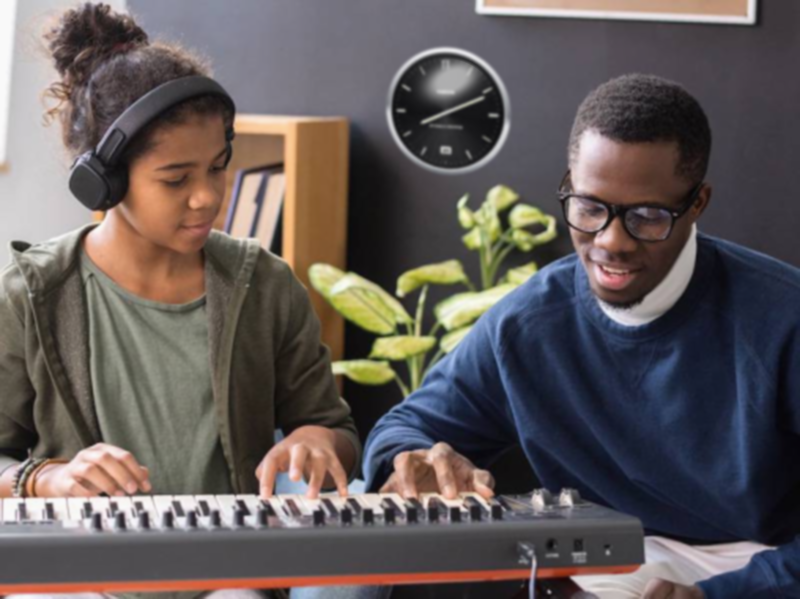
h=8 m=11
